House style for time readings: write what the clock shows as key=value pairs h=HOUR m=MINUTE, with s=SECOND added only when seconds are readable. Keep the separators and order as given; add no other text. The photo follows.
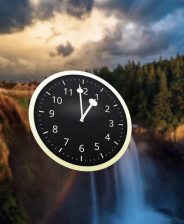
h=12 m=59
